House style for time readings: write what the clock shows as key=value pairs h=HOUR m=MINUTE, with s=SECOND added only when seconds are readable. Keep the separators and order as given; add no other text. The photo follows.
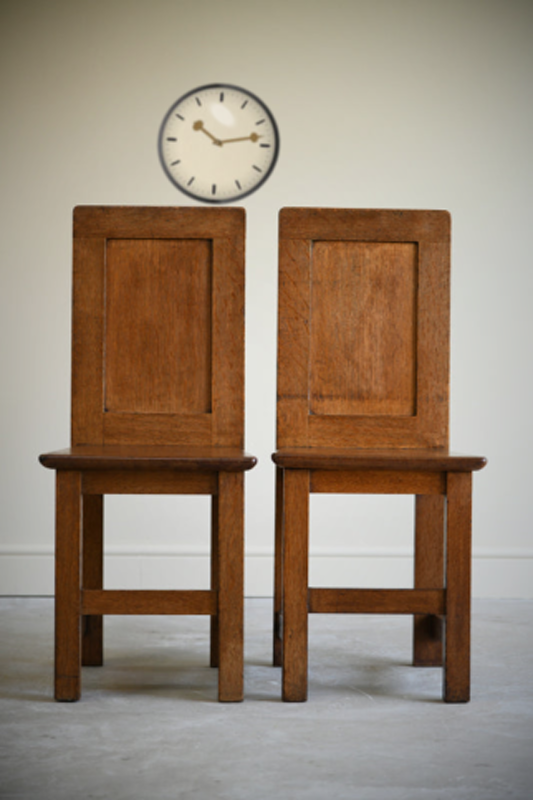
h=10 m=13
